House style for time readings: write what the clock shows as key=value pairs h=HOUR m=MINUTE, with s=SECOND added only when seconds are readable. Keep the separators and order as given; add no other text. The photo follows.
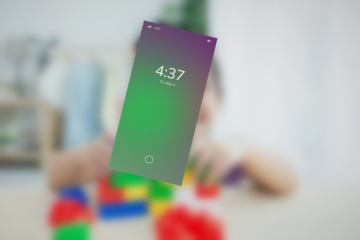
h=4 m=37
